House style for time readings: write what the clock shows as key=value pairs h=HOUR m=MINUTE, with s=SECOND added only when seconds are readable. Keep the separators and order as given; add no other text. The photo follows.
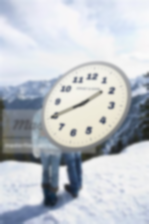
h=1 m=40
